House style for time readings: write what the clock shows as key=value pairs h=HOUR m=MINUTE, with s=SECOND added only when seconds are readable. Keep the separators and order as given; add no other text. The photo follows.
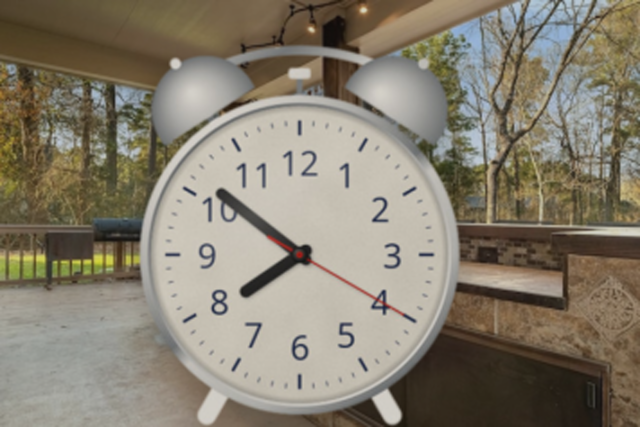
h=7 m=51 s=20
